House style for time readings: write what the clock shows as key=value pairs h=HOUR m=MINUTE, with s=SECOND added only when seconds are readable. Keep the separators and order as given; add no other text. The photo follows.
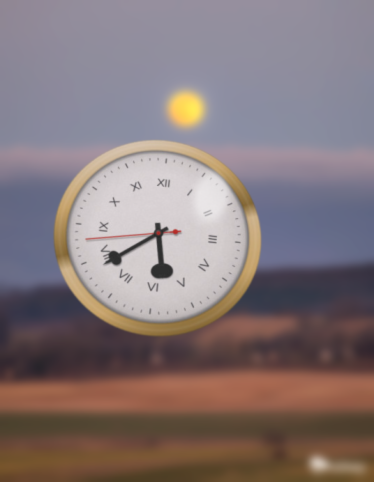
h=5 m=38 s=43
